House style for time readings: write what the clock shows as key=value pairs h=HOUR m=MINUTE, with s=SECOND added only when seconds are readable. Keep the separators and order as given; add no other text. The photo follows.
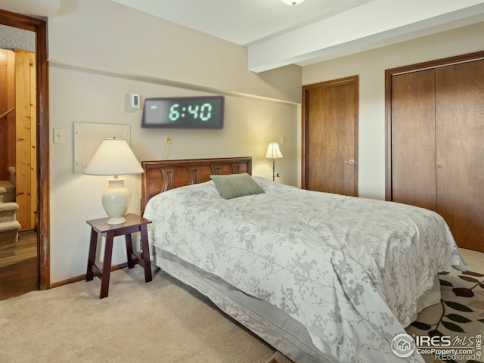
h=6 m=40
